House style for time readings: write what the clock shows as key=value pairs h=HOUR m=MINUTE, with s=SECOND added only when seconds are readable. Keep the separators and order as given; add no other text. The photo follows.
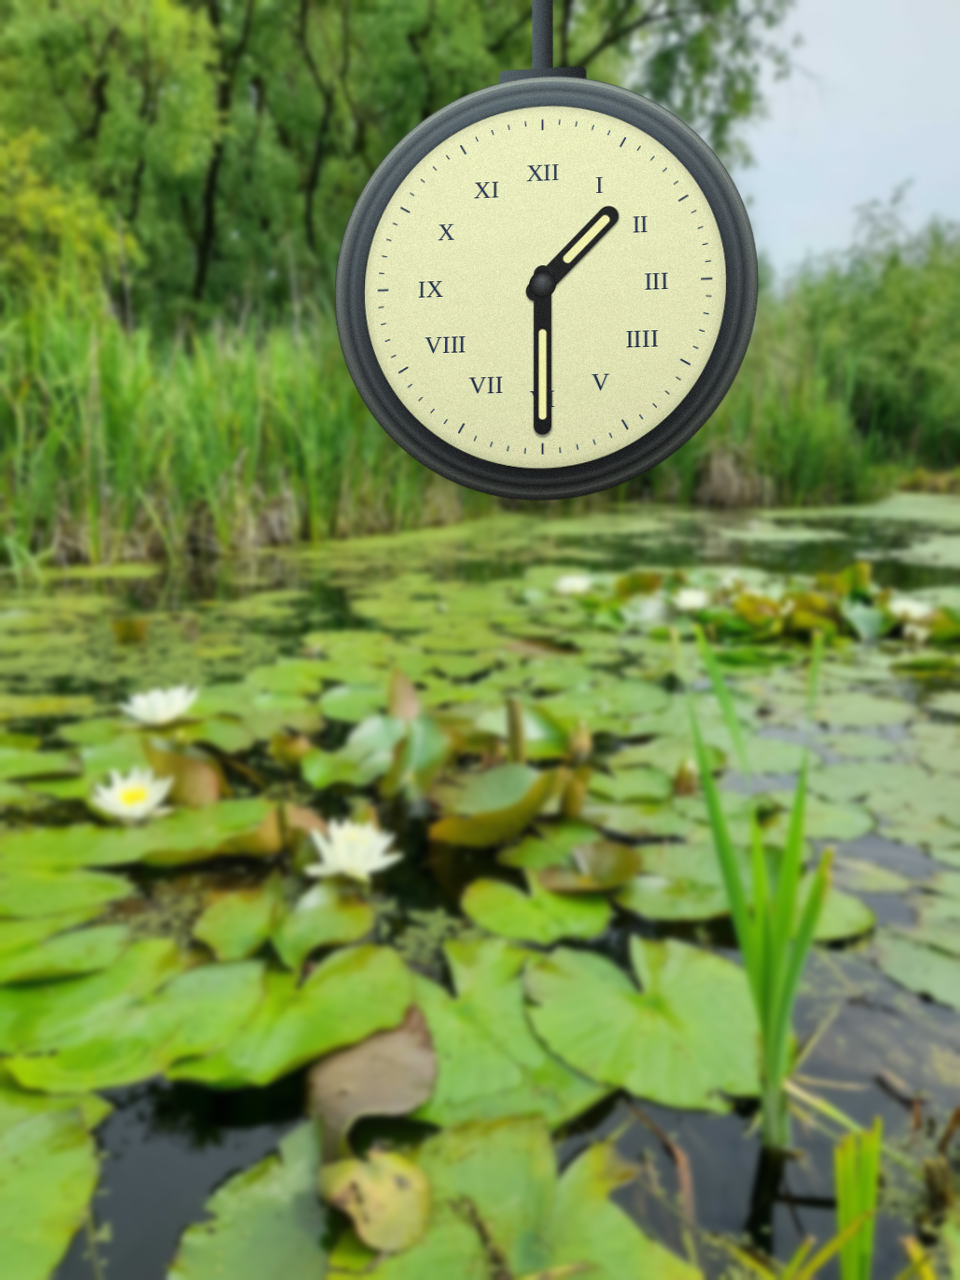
h=1 m=30
